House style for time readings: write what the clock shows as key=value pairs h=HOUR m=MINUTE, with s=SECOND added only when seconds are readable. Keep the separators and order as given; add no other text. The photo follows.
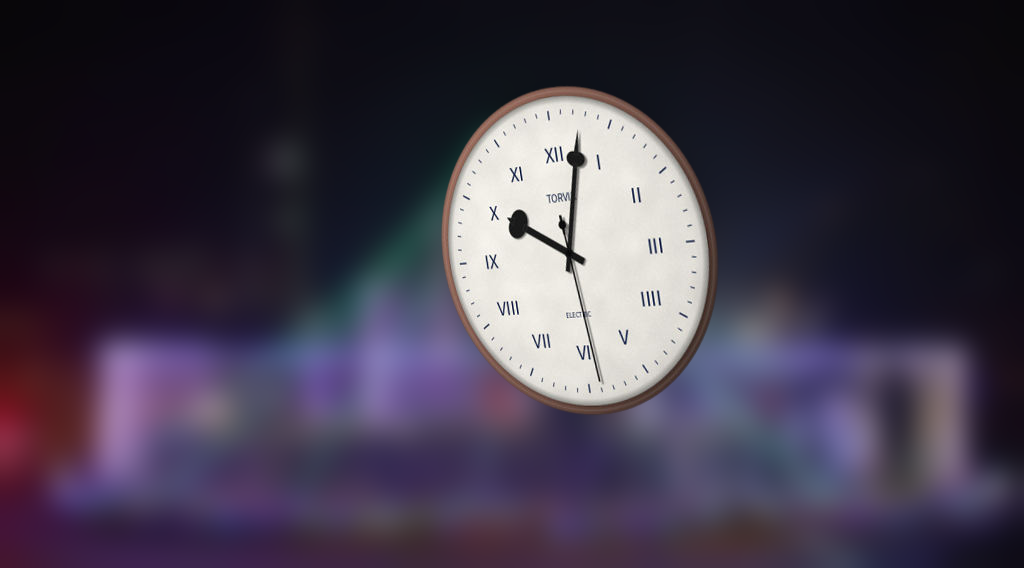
h=10 m=2 s=29
